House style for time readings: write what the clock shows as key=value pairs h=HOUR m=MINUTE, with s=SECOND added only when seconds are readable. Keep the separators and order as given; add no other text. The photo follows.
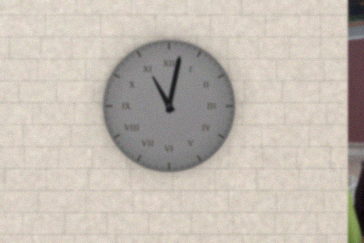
h=11 m=2
